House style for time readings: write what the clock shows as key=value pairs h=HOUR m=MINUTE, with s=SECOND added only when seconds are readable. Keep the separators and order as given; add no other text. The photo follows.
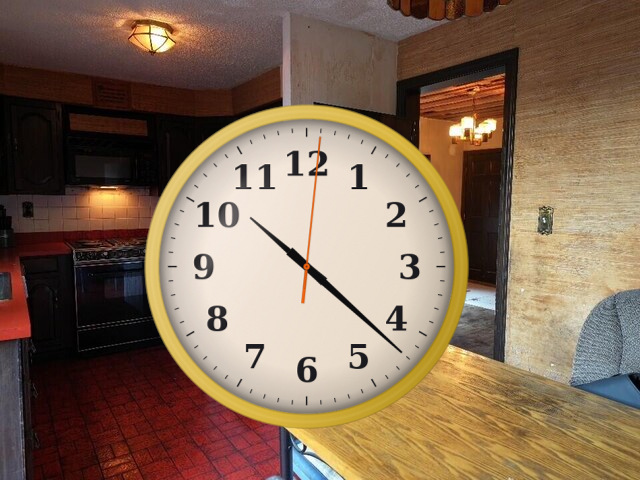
h=10 m=22 s=1
